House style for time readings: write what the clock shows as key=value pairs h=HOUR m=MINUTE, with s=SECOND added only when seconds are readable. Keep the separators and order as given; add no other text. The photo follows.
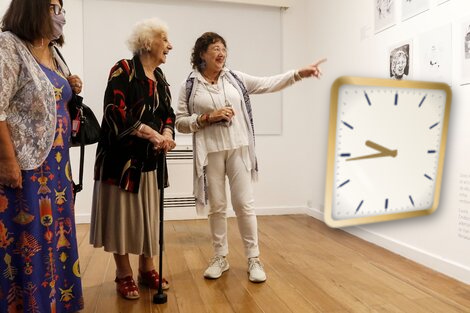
h=9 m=44
